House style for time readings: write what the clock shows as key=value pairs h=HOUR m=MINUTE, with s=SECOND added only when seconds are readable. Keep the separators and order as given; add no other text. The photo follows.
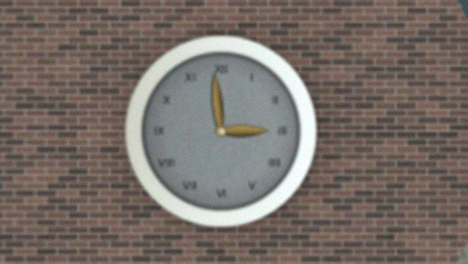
h=2 m=59
